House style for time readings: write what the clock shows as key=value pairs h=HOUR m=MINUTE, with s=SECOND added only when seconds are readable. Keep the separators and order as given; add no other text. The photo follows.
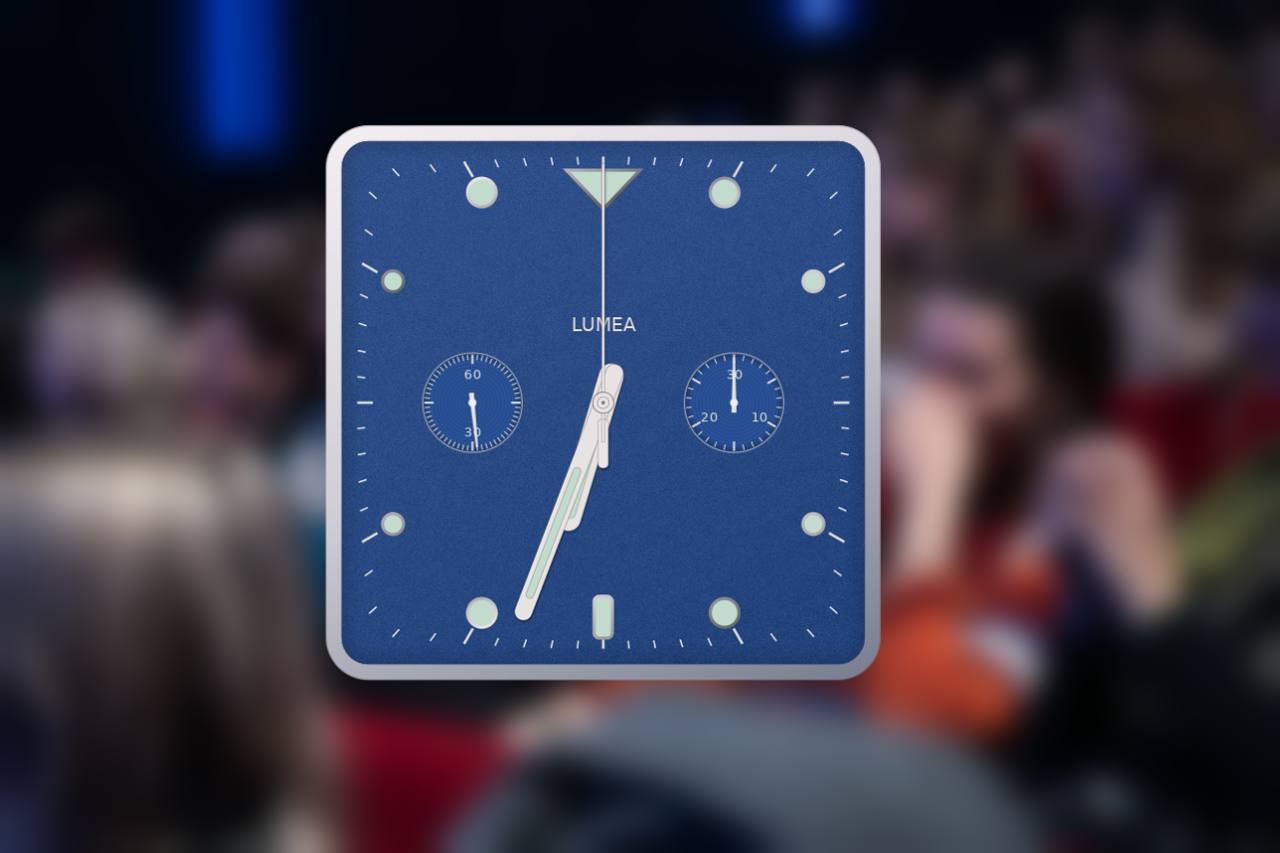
h=6 m=33 s=29
